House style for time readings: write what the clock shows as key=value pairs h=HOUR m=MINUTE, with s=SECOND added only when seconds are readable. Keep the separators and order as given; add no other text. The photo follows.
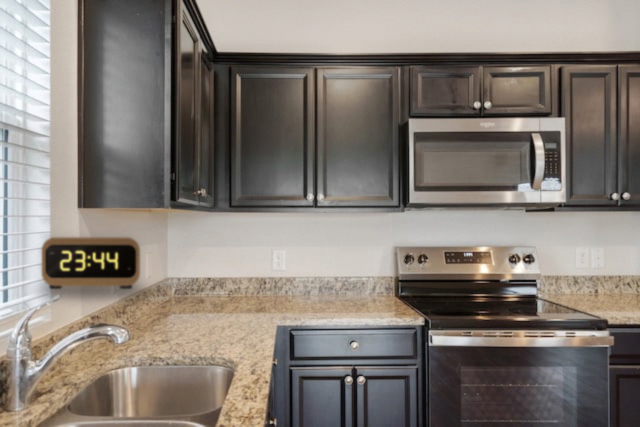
h=23 m=44
